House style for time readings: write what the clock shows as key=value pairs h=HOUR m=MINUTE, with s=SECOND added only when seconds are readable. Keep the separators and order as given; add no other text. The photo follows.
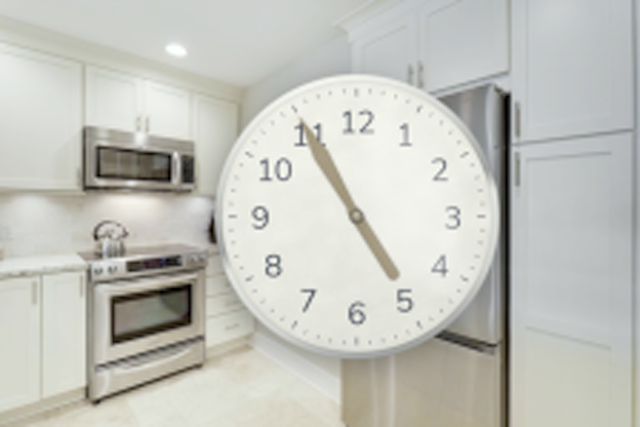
h=4 m=55
